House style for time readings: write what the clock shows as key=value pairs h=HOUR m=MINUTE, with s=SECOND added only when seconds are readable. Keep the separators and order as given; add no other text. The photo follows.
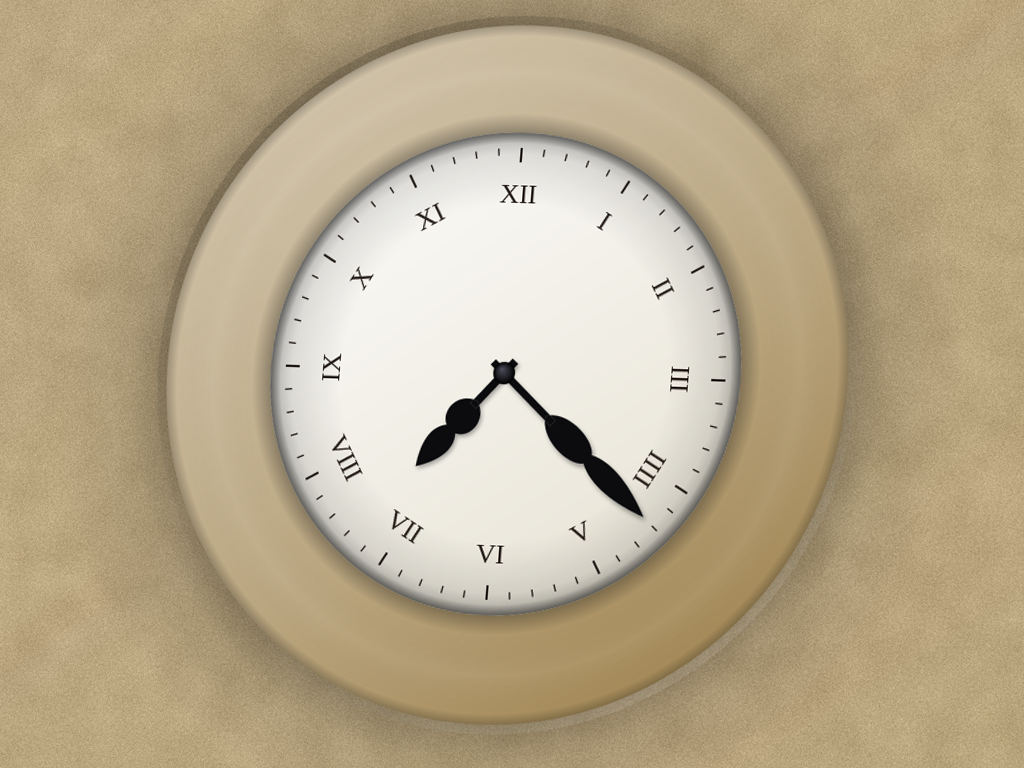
h=7 m=22
